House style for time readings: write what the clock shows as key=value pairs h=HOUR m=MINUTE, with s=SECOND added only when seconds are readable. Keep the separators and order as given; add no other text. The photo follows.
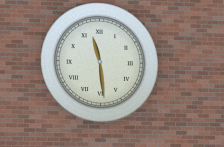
h=11 m=29
